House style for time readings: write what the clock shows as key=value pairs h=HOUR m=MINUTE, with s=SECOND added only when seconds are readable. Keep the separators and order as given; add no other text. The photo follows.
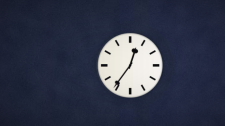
h=12 m=36
